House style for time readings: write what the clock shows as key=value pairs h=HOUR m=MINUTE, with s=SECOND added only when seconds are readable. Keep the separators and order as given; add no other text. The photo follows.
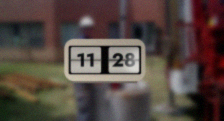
h=11 m=28
